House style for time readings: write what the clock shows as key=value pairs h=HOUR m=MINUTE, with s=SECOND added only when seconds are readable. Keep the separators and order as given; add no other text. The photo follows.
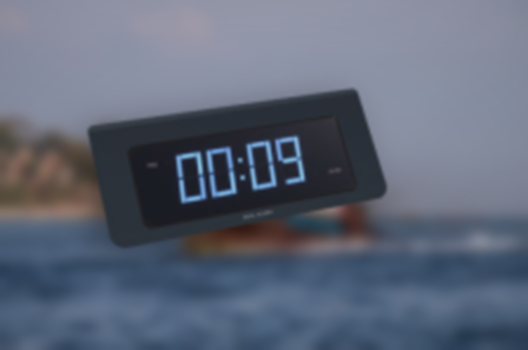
h=0 m=9
